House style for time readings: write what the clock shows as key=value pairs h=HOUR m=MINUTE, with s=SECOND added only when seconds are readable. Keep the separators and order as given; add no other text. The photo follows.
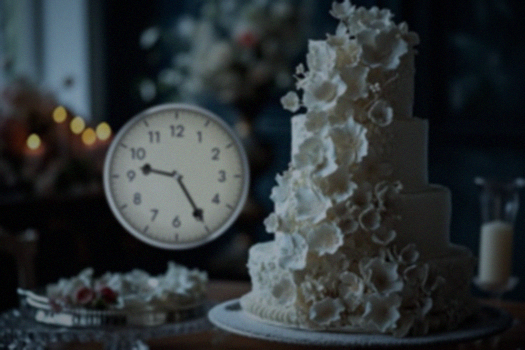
h=9 m=25
